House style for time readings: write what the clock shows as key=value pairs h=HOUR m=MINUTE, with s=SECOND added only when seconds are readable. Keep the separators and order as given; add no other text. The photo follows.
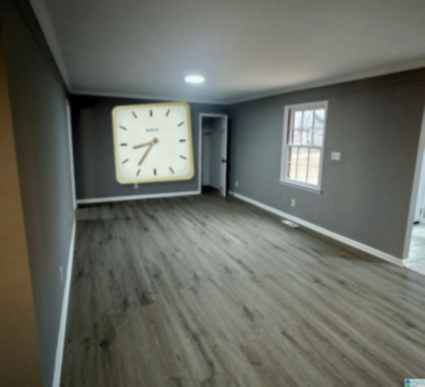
h=8 m=36
